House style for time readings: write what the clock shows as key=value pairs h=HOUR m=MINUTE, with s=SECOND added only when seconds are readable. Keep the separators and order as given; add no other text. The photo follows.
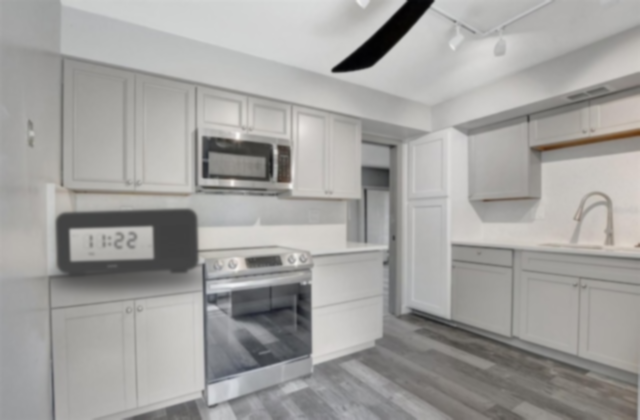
h=11 m=22
